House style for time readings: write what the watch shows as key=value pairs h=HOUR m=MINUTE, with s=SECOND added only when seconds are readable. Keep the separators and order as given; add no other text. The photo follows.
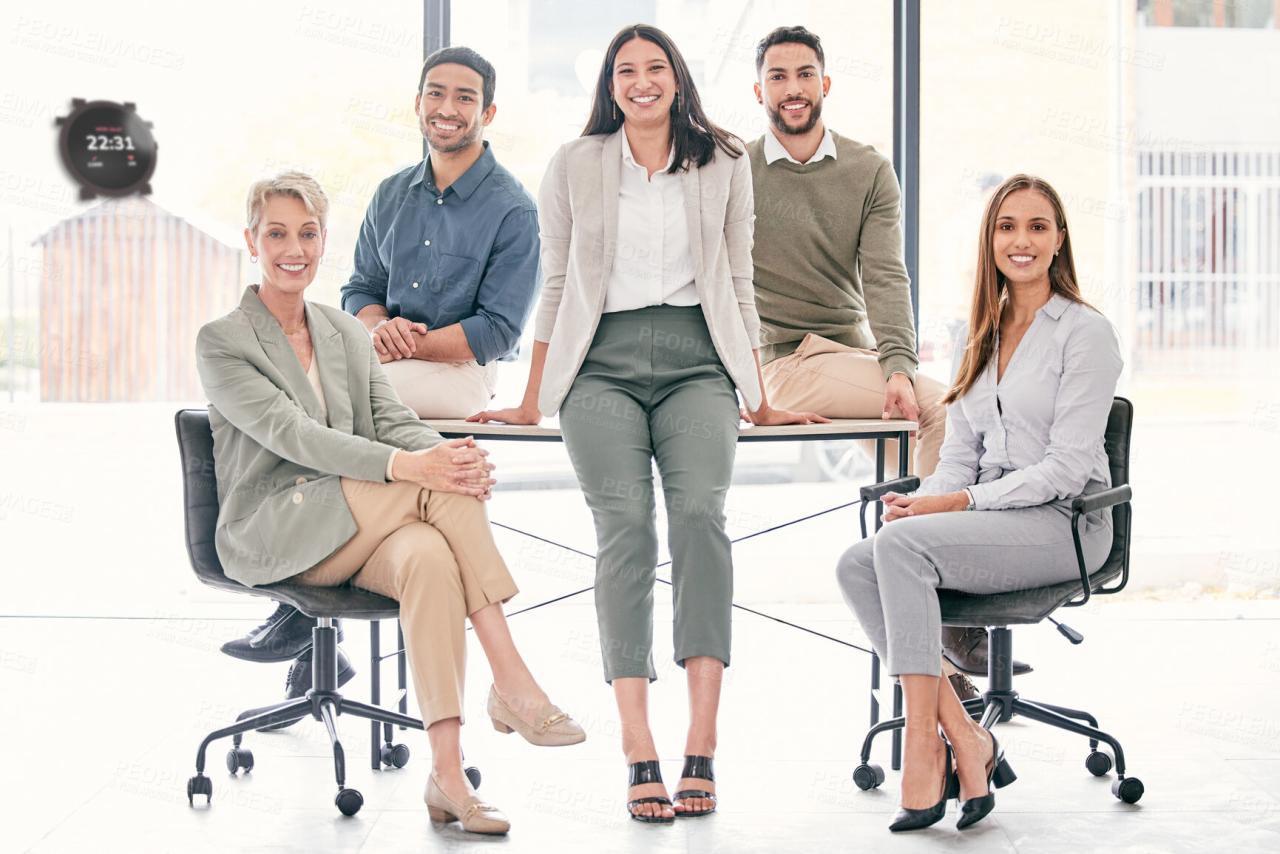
h=22 m=31
